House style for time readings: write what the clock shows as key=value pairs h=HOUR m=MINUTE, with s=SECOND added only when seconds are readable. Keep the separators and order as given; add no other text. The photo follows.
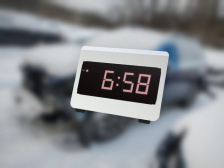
h=6 m=58
